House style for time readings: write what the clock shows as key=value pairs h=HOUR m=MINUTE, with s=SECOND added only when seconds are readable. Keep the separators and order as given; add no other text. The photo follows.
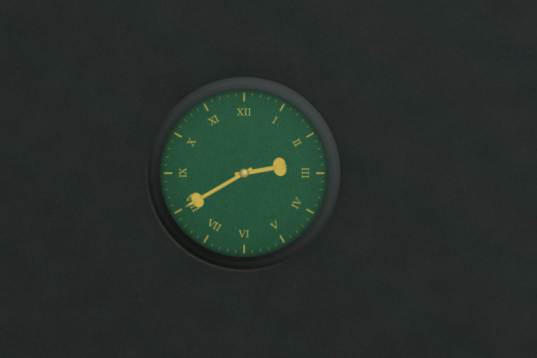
h=2 m=40
